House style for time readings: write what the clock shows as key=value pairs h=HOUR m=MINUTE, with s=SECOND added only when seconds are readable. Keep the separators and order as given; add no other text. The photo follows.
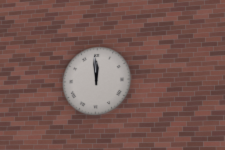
h=11 m=59
